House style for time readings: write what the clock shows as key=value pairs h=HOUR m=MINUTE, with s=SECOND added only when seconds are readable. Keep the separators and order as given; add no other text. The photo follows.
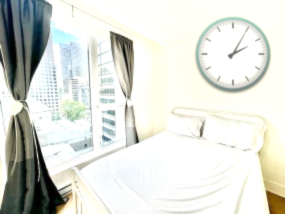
h=2 m=5
